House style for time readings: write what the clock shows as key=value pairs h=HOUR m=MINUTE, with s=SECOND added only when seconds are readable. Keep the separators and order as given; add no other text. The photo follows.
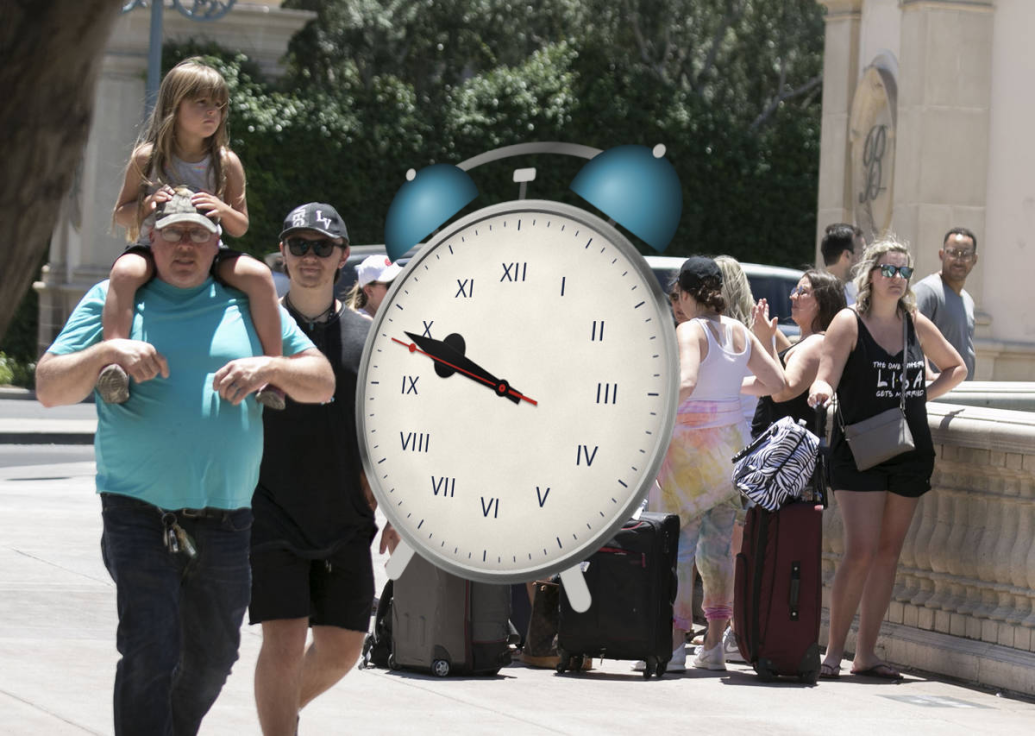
h=9 m=48 s=48
